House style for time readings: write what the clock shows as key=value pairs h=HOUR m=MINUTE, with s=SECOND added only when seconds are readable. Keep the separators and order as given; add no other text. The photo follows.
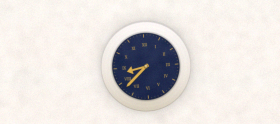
h=8 m=38
